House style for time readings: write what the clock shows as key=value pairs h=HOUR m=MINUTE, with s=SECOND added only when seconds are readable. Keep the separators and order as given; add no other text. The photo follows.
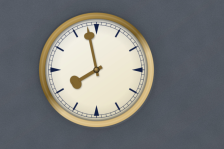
h=7 m=58
